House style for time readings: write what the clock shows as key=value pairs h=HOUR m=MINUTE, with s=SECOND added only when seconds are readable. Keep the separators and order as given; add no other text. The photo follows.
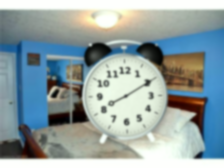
h=8 m=10
